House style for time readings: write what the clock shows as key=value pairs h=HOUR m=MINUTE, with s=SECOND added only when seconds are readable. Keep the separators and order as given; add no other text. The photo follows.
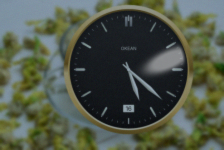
h=5 m=22
